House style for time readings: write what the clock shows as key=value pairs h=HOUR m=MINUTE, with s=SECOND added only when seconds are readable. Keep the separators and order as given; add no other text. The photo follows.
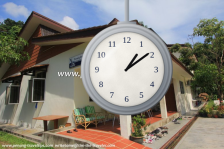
h=1 m=9
